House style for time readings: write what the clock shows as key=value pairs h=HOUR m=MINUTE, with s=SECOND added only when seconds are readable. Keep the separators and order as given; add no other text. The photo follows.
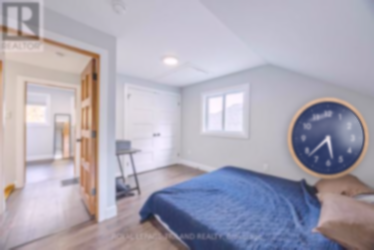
h=5 m=38
